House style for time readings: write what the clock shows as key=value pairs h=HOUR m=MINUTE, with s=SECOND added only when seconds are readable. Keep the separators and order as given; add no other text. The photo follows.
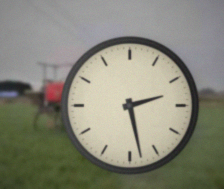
h=2 m=28
